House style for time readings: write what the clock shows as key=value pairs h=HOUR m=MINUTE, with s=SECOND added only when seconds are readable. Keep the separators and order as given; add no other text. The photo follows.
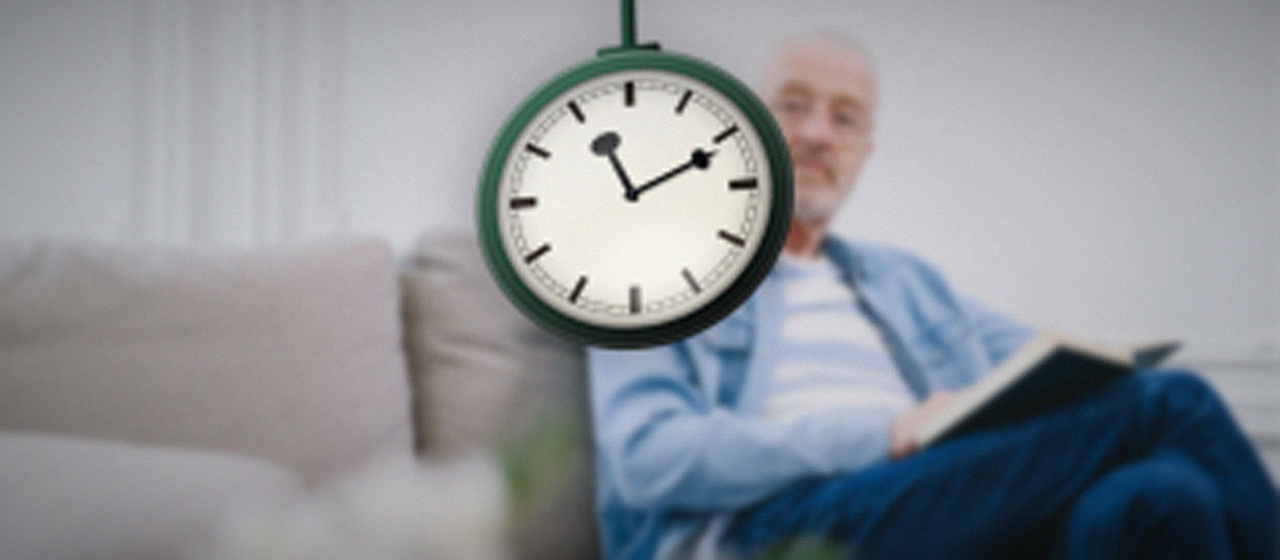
h=11 m=11
